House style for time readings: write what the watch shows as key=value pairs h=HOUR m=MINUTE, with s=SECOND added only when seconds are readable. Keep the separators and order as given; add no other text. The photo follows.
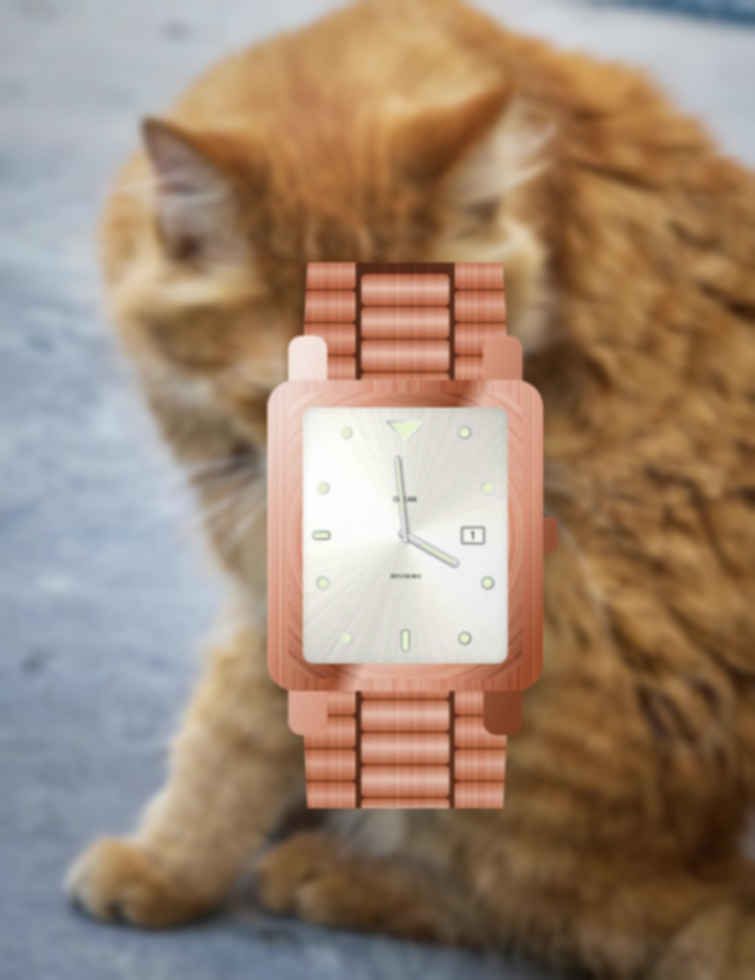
h=3 m=59
